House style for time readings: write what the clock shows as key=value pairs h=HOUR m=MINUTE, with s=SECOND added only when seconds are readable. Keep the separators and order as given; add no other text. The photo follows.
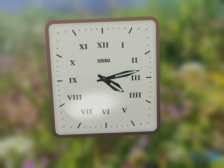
h=4 m=13
